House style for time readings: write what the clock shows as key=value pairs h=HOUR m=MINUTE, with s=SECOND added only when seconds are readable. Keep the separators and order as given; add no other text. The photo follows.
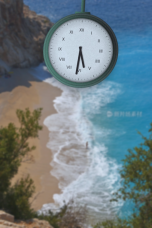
h=5 m=31
